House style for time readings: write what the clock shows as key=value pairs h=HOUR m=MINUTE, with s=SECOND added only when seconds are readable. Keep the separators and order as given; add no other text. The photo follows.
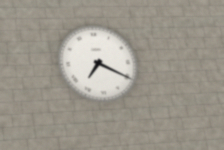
h=7 m=20
